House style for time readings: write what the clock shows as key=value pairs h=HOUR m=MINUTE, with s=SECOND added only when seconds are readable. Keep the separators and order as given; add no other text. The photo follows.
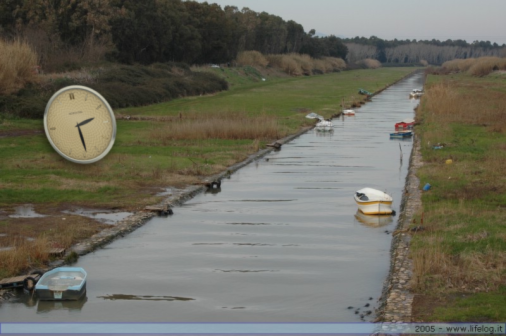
h=2 m=29
